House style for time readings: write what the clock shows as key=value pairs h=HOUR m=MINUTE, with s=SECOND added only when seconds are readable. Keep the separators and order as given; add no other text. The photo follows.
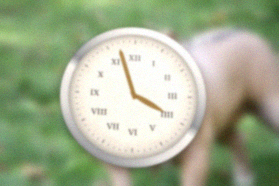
h=3 m=57
